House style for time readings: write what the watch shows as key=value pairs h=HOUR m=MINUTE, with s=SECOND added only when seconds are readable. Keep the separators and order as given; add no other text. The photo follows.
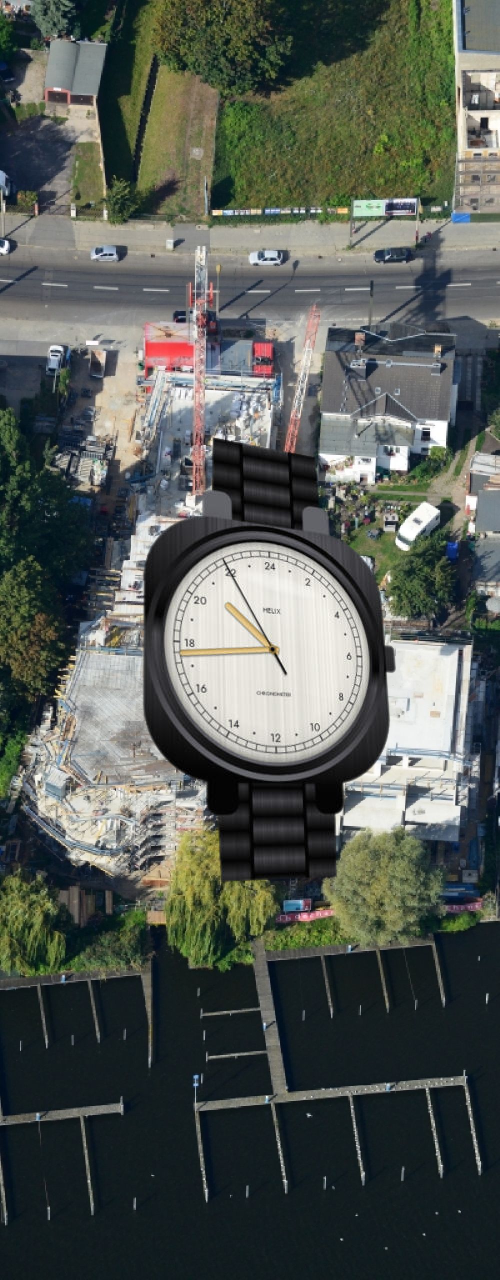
h=20 m=43 s=55
